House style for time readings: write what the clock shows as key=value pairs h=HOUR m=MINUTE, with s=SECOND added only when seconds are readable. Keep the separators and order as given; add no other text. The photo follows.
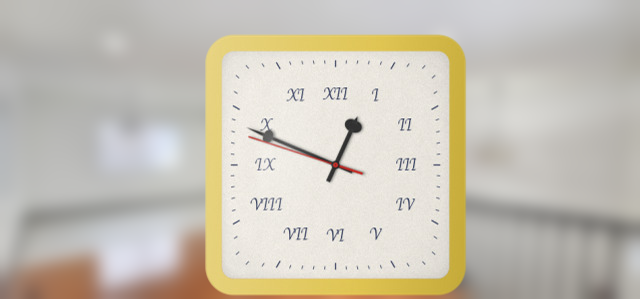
h=12 m=48 s=48
